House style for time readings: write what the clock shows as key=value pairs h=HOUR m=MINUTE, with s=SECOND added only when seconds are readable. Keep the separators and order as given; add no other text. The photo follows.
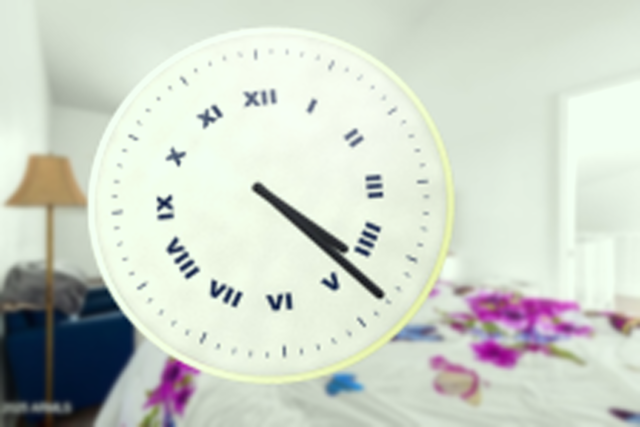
h=4 m=23
